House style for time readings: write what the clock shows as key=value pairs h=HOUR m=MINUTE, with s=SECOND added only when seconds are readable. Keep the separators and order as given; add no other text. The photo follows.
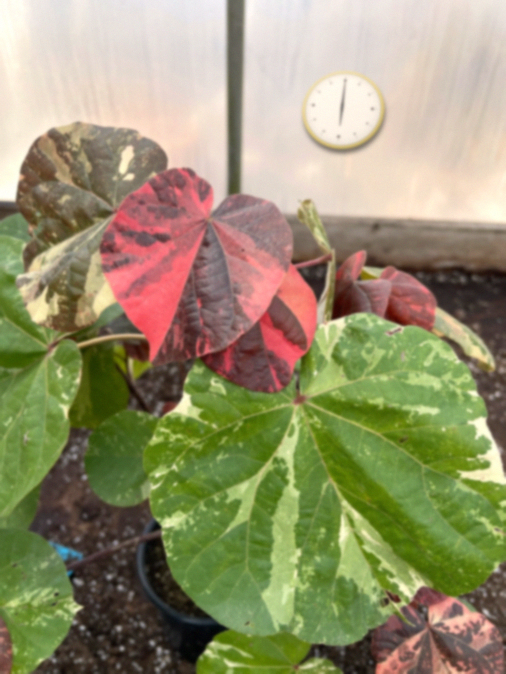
h=6 m=0
